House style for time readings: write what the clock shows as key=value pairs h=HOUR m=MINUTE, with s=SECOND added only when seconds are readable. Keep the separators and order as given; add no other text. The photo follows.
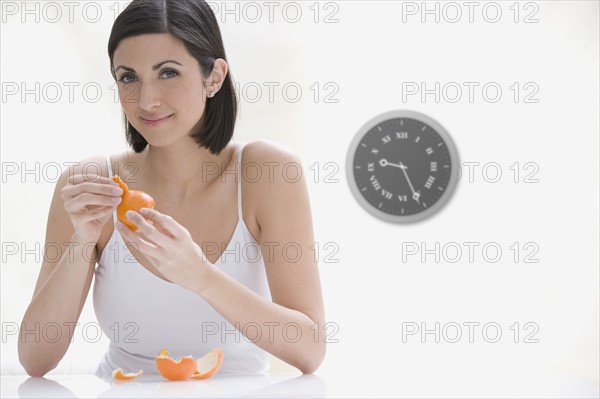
h=9 m=26
